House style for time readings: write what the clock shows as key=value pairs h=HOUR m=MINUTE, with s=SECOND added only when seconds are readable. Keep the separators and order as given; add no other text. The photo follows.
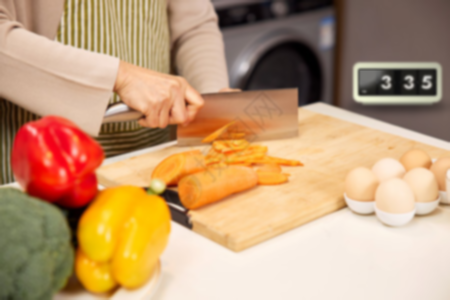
h=3 m=35
